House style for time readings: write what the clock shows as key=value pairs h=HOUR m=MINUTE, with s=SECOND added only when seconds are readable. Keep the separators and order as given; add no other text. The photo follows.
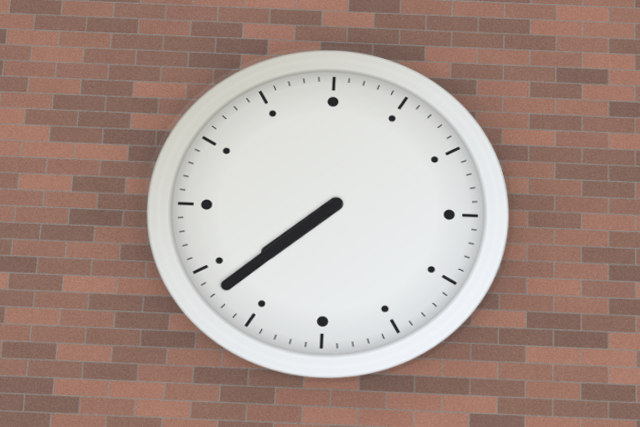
h=7 m=38
